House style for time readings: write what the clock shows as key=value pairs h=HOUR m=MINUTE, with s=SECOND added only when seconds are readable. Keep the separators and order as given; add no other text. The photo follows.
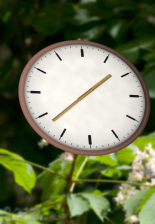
h=1 m=38
